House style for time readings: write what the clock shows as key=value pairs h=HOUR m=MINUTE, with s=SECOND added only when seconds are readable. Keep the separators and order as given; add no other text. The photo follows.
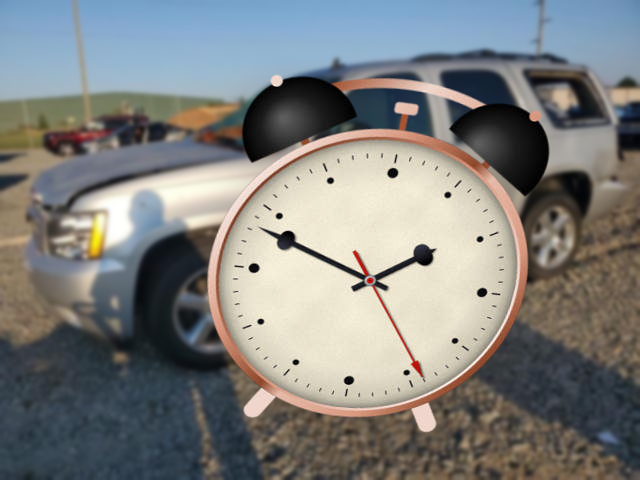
h=1 m=48 s=24
